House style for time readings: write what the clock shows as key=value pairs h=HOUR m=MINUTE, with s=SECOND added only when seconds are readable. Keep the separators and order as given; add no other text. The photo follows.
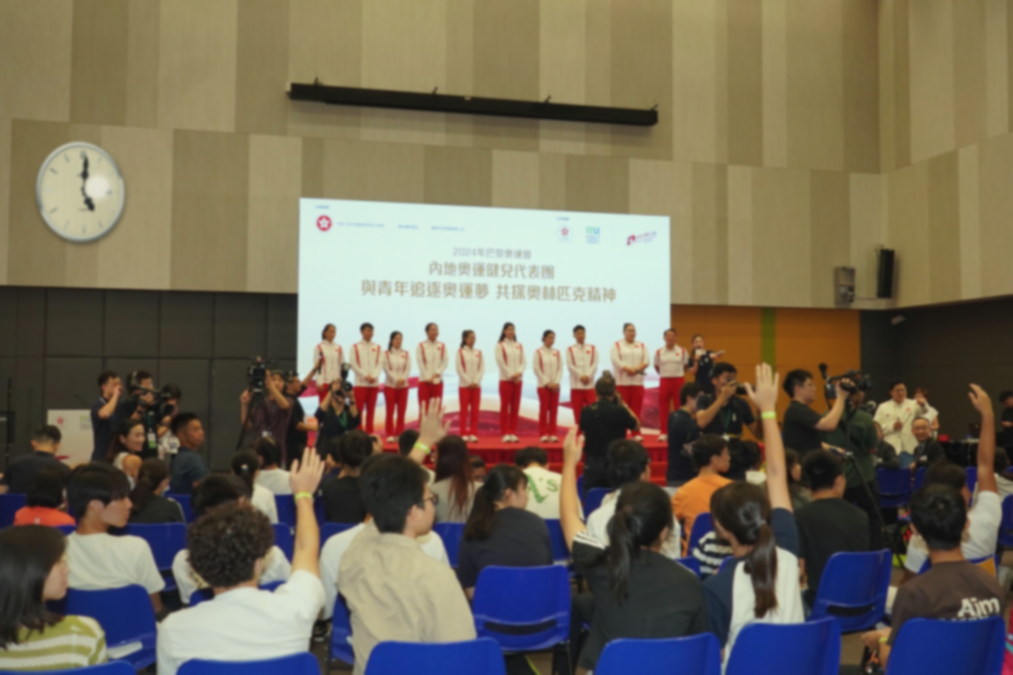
h=5 m=1
